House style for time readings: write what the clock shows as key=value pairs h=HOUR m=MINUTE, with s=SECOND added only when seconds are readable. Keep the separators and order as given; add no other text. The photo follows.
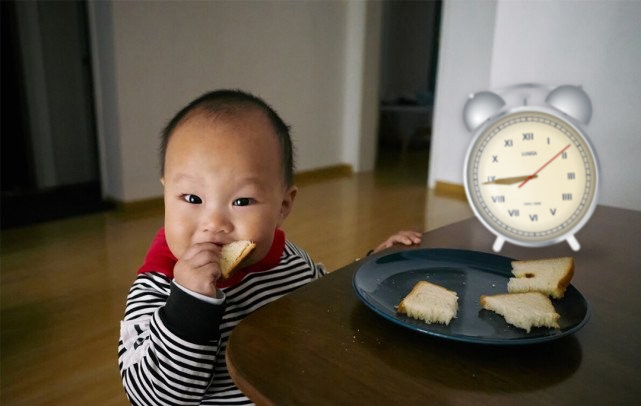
h=8 m=44 s=9
